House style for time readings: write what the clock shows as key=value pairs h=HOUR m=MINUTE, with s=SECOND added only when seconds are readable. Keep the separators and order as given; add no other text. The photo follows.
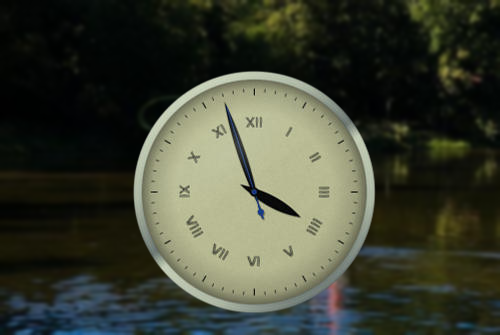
h=3 m=56 s=57
